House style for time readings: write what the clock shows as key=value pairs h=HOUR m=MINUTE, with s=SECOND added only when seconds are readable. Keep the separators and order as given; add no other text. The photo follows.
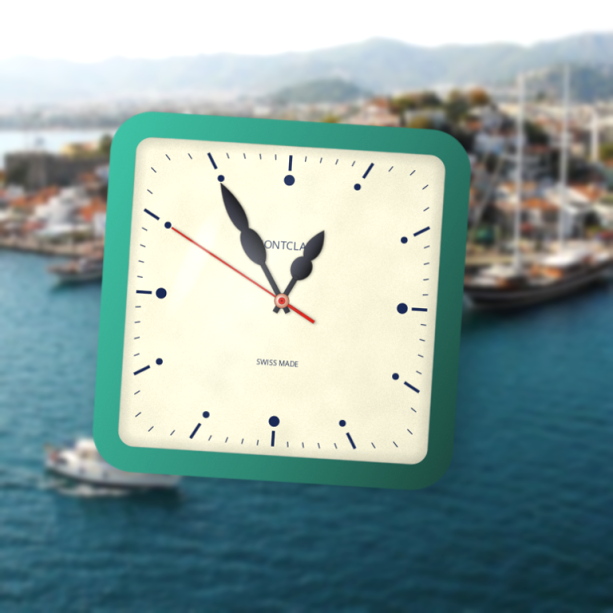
h=12 m=54 s=50
